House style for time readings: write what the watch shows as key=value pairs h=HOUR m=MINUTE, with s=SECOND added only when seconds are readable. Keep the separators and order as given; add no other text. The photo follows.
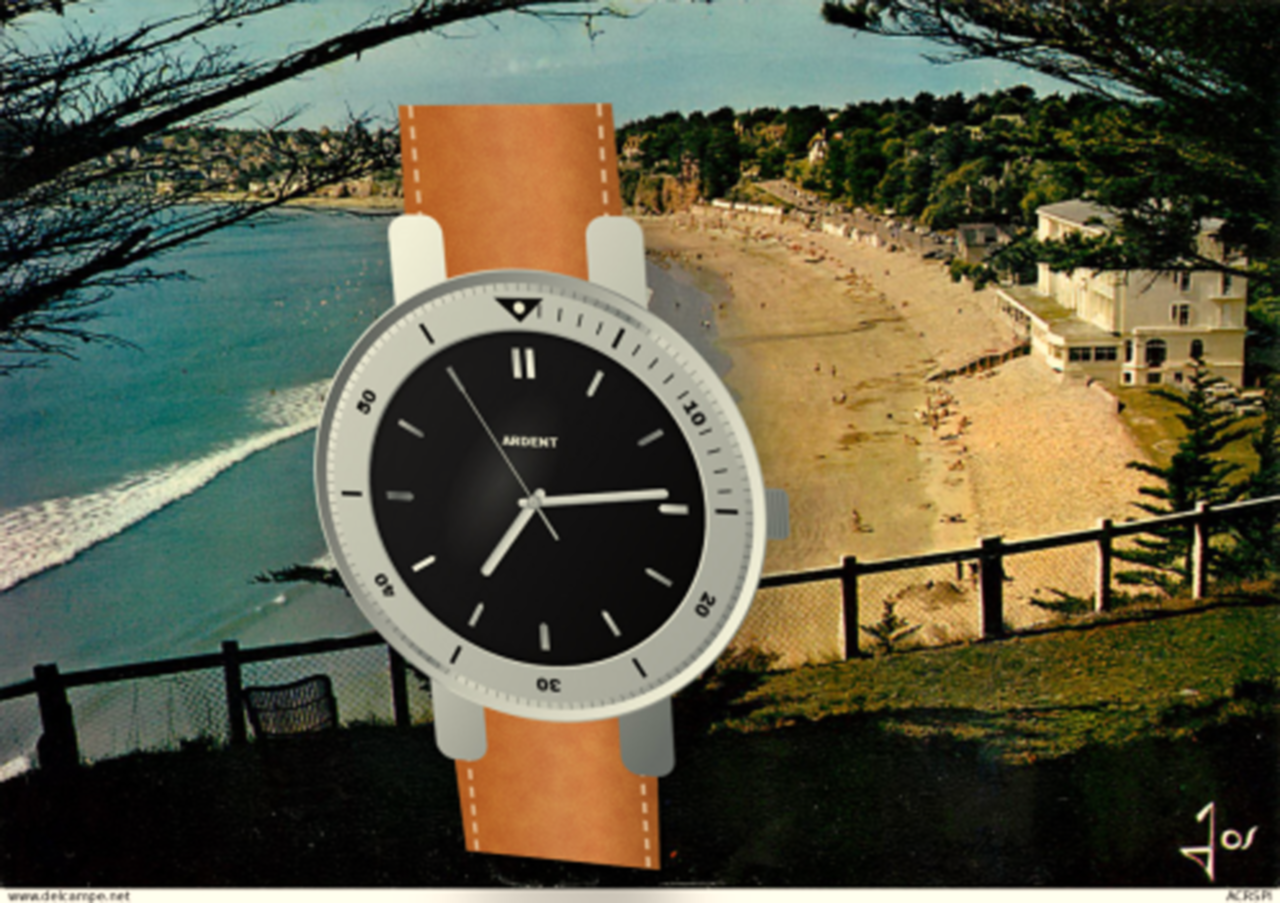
h=7 m=13 s=55
